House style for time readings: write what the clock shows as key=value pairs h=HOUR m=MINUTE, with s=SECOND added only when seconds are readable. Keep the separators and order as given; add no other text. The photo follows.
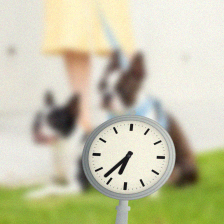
h=6 m=37
